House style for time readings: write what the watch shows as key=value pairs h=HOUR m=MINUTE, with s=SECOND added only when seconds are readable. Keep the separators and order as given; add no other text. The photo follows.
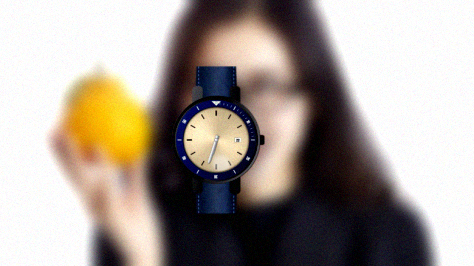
h=6 m=33
